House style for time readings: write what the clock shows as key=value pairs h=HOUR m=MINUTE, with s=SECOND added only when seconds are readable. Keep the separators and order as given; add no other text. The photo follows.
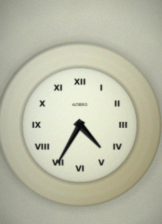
h=4 m=35
